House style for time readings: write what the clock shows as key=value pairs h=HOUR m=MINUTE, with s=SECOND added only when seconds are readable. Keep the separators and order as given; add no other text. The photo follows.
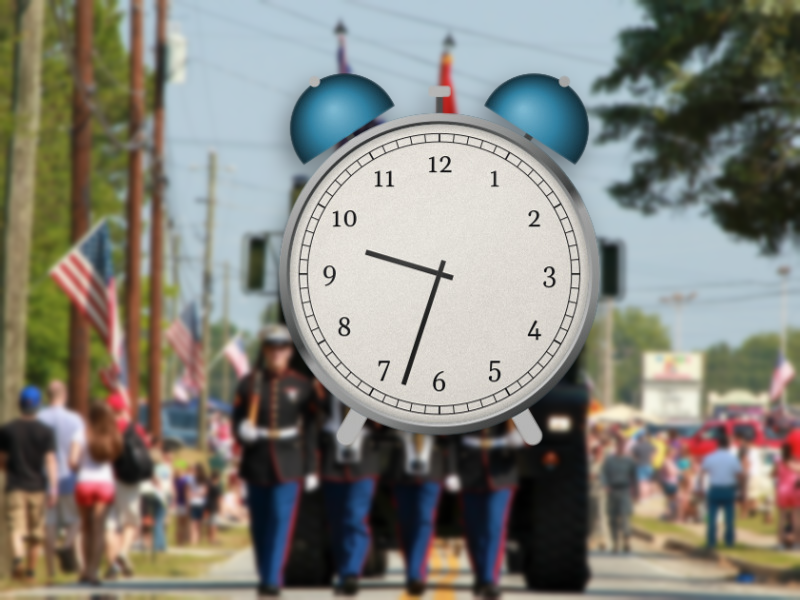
h=9 m=33
